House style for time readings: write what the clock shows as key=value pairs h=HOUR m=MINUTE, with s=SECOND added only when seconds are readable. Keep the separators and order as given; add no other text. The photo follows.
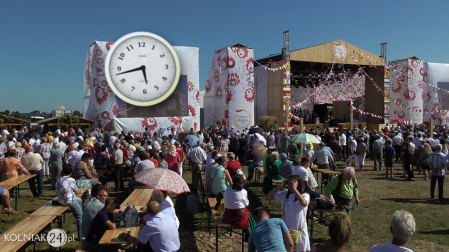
h=5 m=43
